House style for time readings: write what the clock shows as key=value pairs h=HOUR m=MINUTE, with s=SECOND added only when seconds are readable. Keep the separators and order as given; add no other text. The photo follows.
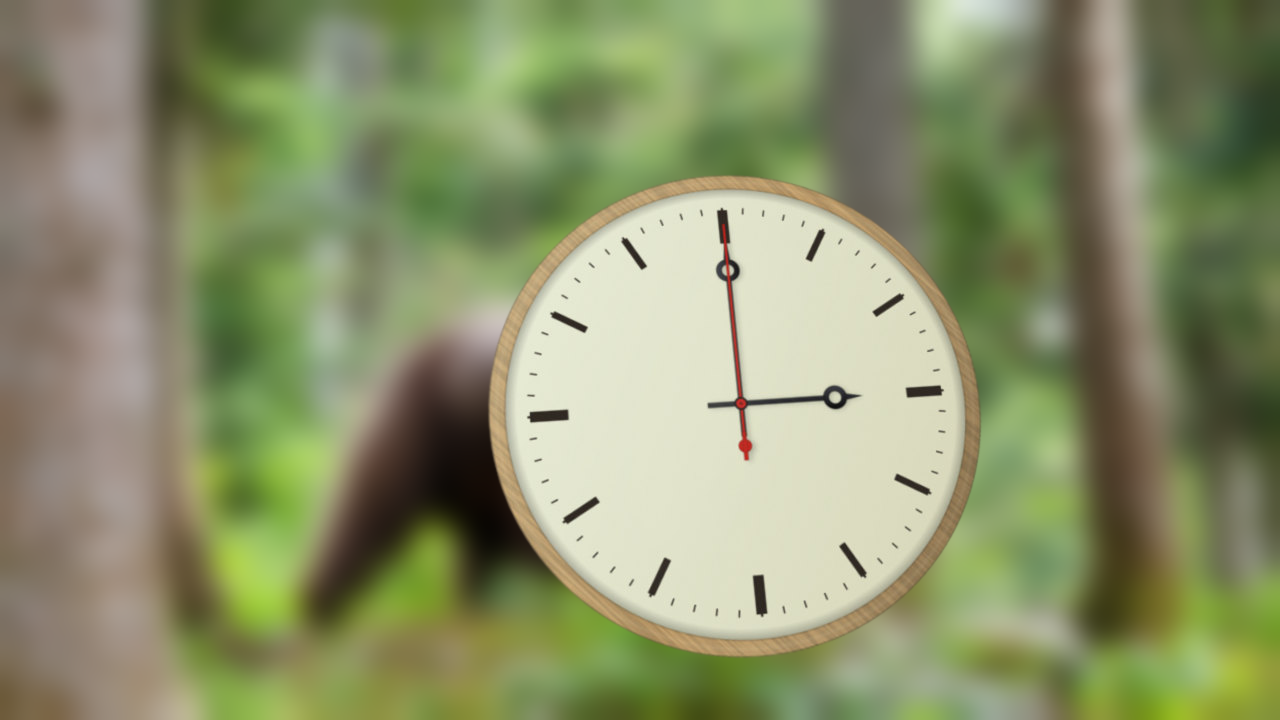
h=3 m=0 s=0
